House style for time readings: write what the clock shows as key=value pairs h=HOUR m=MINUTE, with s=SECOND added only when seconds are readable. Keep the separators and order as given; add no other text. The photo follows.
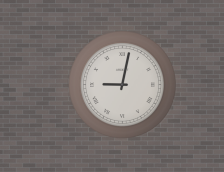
h=9 m=2
